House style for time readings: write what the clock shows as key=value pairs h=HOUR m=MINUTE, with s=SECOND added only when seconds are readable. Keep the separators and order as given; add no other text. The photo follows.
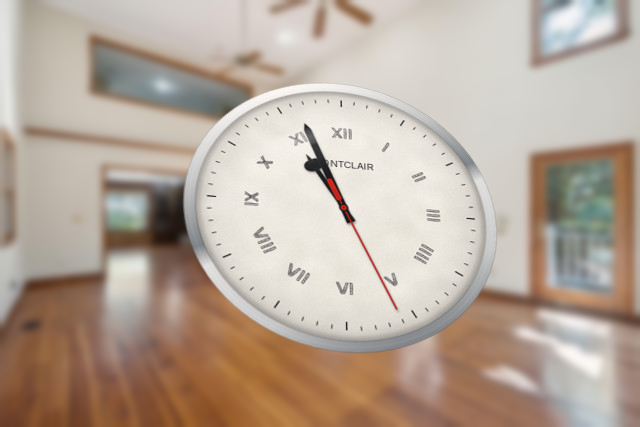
h=10 m=56 s=26
